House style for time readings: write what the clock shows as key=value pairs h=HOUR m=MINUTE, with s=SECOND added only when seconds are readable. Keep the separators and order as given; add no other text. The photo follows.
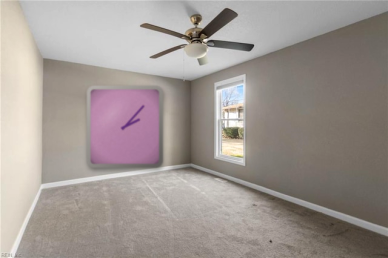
h=2 m=7
